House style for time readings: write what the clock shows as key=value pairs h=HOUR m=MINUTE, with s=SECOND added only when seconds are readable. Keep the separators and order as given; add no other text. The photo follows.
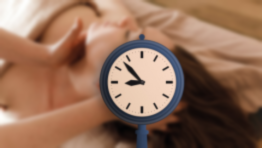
h=8 m=53
